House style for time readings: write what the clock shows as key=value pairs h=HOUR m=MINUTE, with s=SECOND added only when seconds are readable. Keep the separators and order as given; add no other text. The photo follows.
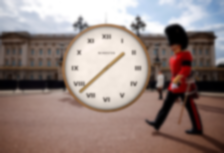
h=1 m=38
